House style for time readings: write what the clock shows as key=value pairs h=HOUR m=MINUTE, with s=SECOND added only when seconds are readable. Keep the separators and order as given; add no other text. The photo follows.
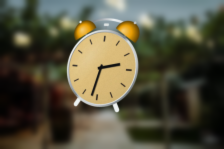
h=2 m=32
